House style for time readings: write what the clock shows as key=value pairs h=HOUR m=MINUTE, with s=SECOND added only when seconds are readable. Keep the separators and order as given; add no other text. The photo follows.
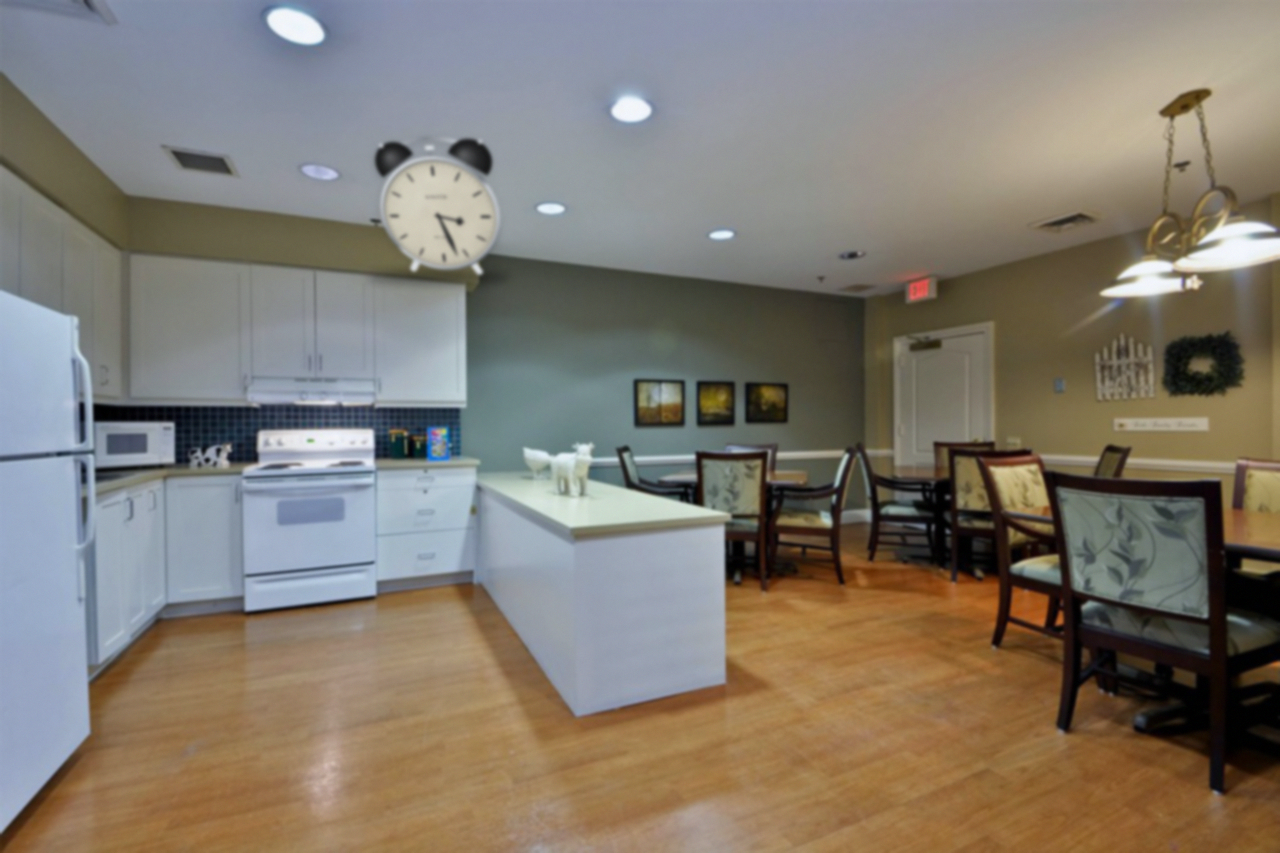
h=3 m=27
